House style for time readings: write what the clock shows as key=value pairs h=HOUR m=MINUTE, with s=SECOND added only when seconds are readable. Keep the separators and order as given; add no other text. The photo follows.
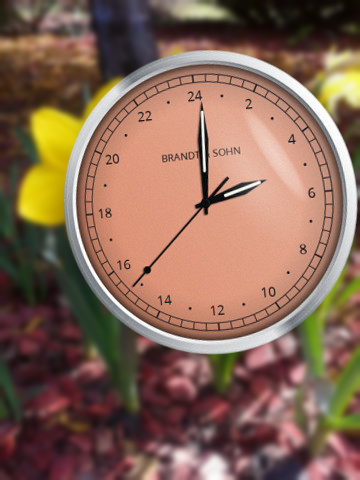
h=5 m=0 s=38
